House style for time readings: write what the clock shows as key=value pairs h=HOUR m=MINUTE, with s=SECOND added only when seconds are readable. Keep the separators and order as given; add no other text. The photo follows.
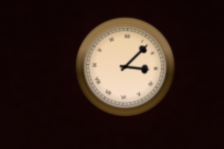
h=3 m=7
